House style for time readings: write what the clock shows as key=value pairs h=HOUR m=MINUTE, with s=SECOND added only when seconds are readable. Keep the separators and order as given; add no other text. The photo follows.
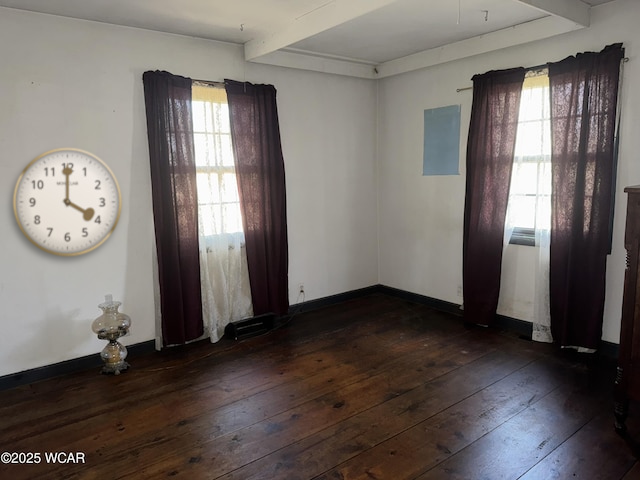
h=4 m=0
